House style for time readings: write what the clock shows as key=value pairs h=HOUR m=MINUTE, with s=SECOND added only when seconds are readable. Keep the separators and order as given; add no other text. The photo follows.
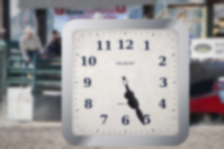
h=5 m=26
